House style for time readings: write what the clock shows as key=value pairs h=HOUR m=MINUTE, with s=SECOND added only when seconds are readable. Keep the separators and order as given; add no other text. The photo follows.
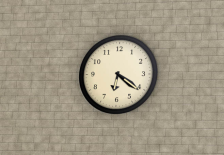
h=6 m=21
